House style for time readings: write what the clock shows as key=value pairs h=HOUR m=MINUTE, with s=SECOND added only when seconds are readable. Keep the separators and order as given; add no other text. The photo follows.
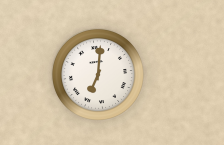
h=7 m=2
